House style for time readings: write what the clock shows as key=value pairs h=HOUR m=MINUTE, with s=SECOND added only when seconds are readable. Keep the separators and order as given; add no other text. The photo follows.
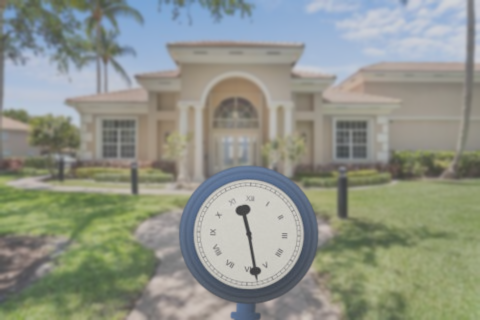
h=11 m=28
